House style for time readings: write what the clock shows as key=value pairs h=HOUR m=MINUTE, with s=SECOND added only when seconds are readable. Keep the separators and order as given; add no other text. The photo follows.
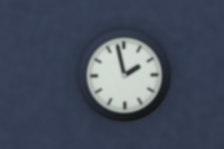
h=1 m=58
